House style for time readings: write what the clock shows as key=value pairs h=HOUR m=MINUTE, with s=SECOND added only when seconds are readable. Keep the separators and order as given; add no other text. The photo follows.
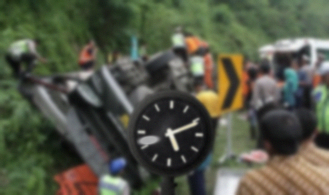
h=5 m=11
